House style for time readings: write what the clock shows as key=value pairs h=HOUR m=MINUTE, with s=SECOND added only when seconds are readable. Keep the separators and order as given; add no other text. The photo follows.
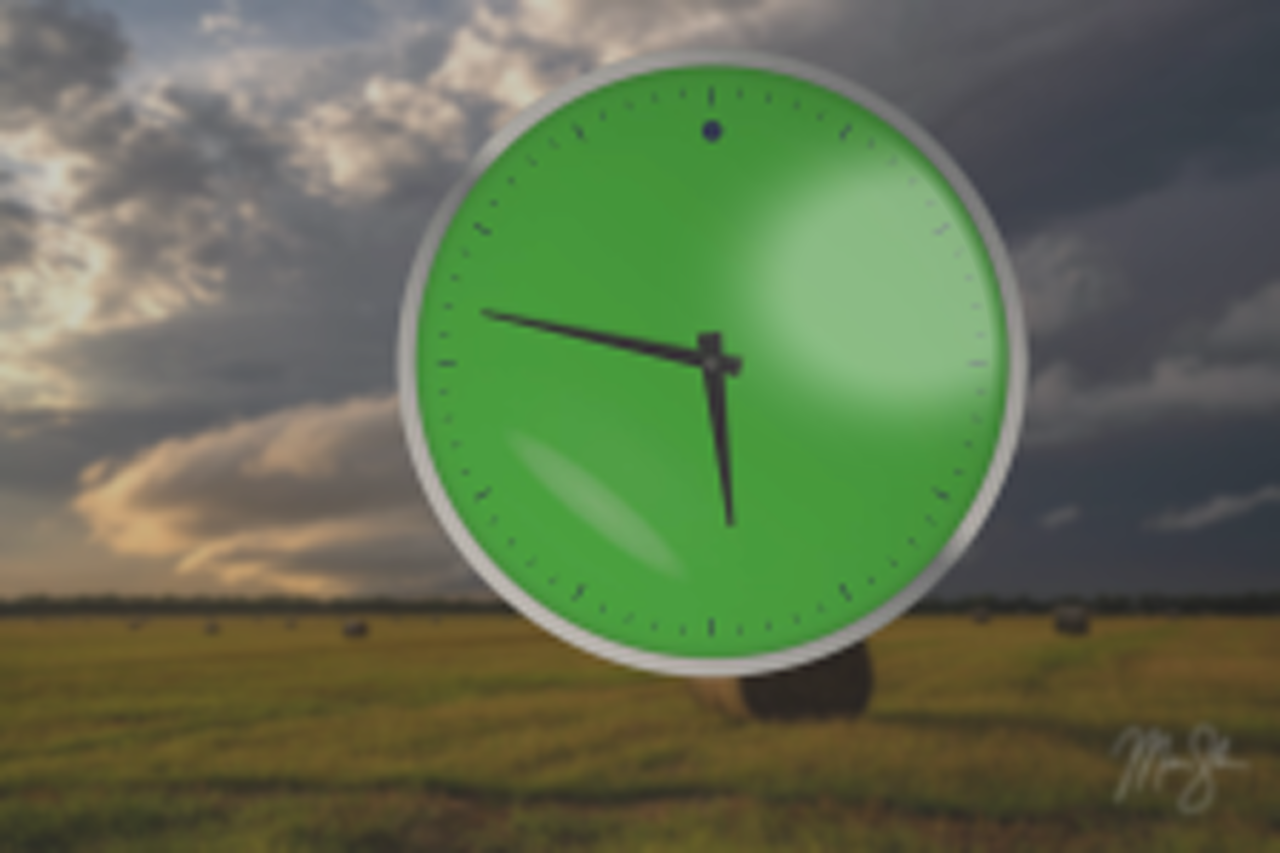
h=5 m=47
